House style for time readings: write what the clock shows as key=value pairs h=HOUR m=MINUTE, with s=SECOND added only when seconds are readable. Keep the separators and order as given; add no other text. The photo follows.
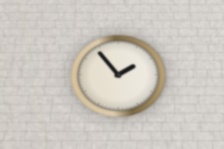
h=1 m=54
